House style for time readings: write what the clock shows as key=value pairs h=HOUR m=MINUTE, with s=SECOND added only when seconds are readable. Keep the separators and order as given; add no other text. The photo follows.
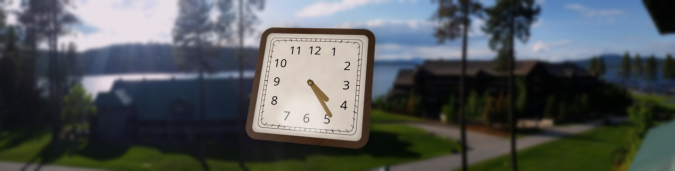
h=4 m=24
